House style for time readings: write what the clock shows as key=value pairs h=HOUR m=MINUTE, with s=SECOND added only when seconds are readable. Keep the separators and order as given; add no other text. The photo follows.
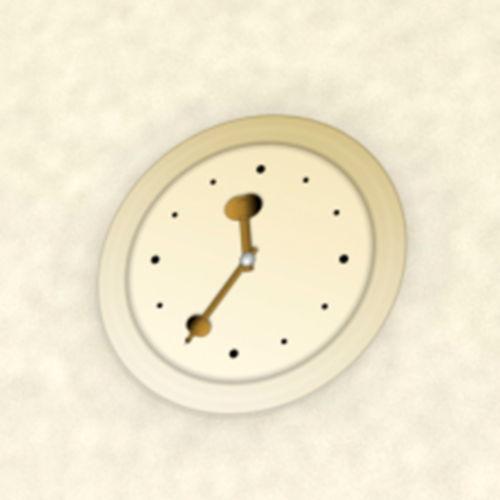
h=11 m=35
